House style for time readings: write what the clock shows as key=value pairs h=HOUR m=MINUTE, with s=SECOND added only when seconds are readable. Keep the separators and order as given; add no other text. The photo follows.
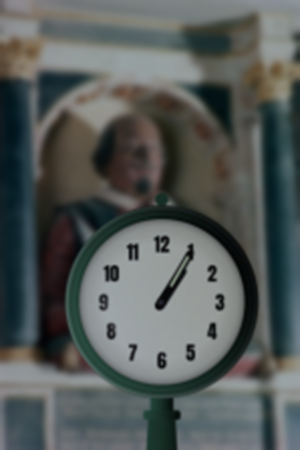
h=1 m=5
